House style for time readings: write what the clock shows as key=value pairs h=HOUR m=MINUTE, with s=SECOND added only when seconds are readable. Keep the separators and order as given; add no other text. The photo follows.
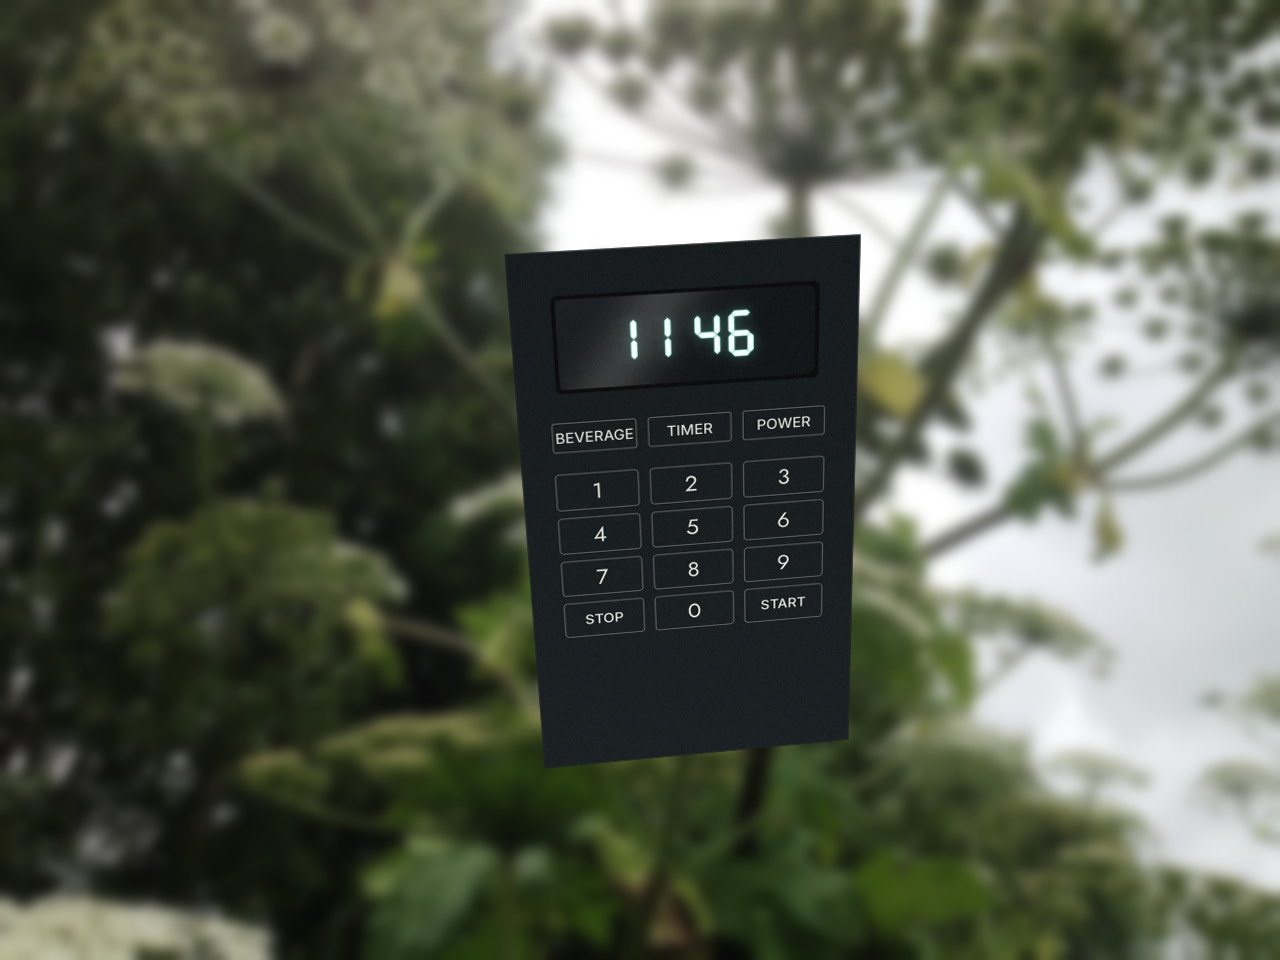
h=11 m=46
